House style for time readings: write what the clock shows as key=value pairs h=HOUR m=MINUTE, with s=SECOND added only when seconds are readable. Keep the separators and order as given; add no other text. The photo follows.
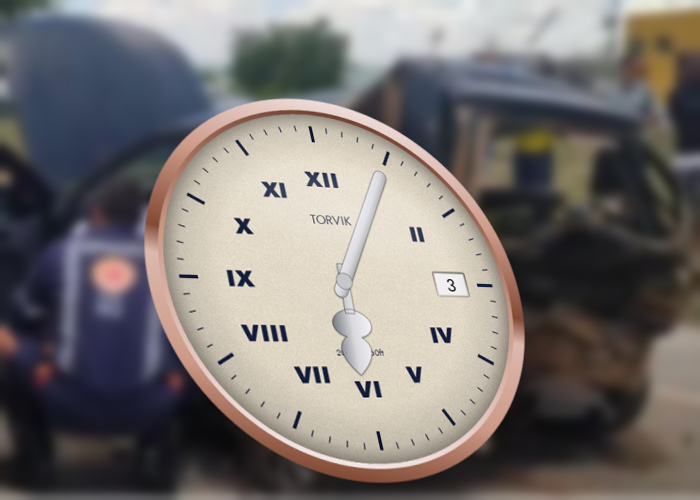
h=6 m=5
